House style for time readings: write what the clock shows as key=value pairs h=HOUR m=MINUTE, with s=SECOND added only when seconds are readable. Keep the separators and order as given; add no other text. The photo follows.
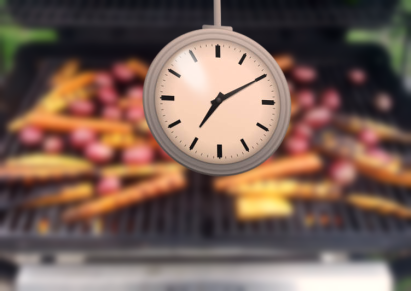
h=7 m=10
